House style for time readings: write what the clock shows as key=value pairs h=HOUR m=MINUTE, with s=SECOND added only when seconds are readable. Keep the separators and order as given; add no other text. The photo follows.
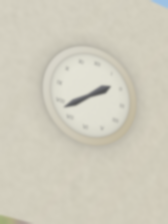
h=1 m=38
